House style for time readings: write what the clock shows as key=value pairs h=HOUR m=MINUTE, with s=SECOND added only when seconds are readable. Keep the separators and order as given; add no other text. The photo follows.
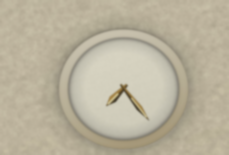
h=7 m=24
